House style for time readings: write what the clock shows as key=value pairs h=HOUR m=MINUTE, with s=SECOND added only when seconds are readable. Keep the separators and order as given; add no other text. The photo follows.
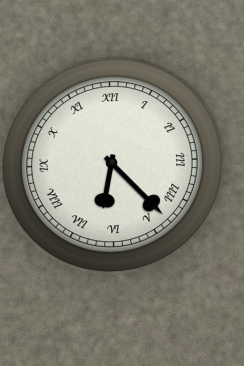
h=6 m=23
